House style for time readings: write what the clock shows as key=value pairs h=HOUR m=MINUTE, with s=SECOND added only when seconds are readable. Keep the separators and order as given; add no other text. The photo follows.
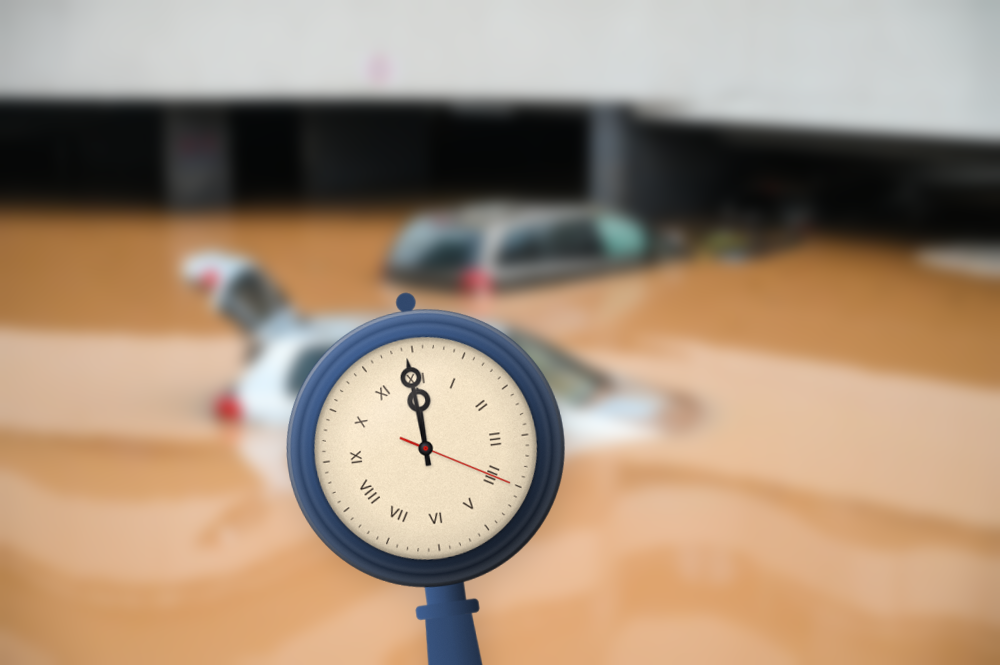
h=11 m=59 s=20
